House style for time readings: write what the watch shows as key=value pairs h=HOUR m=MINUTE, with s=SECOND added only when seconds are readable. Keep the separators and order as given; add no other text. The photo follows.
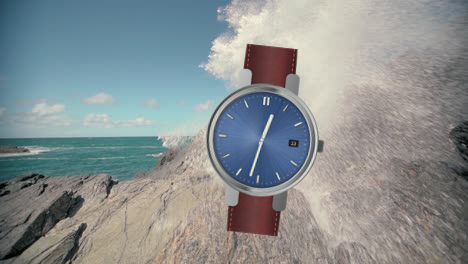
h=12 m=32
